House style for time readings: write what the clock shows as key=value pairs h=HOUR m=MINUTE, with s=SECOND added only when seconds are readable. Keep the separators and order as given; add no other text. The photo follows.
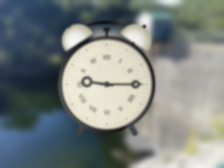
h=9 m=15
